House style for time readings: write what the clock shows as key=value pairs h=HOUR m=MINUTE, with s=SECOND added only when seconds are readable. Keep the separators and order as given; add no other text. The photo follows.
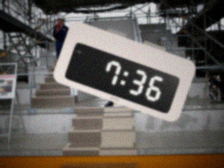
h=7 m=36
